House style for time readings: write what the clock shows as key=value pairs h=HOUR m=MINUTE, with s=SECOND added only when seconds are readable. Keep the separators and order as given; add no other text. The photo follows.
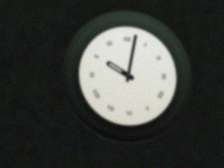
h=10 m=2
